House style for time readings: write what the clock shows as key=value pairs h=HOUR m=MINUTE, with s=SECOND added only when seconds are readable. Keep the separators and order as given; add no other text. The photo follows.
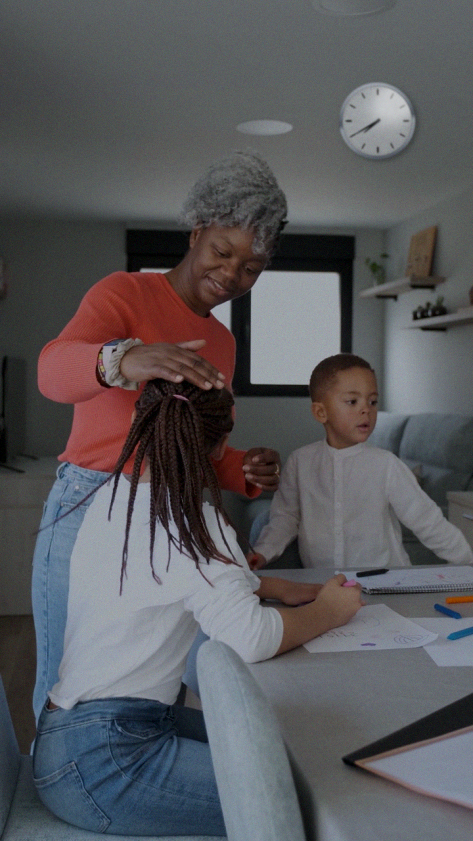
h=7 m=40
